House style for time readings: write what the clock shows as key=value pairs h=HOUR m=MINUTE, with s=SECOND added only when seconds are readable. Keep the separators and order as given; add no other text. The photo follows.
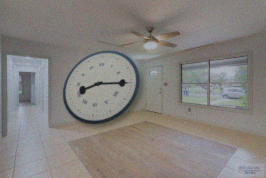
h=8 m=15
